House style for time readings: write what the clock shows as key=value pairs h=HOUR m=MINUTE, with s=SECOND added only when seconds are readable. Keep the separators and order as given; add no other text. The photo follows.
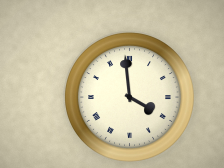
h=3 m=59
